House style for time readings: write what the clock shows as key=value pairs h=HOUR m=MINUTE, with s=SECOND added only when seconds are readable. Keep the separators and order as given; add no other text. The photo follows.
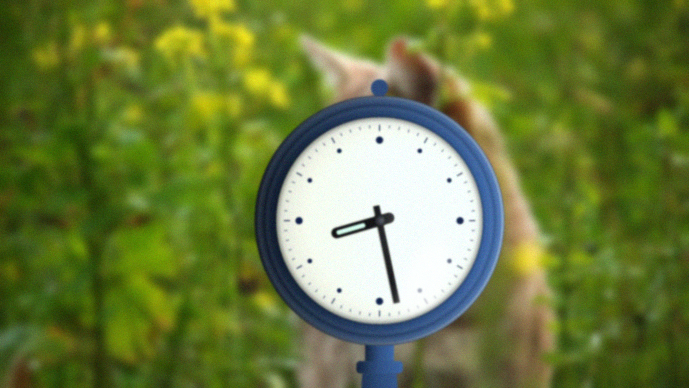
h=8 m=28
